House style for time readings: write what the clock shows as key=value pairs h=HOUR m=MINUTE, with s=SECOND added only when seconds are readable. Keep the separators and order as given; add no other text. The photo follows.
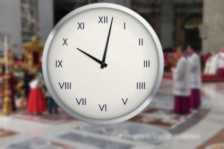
h=10 m=2
